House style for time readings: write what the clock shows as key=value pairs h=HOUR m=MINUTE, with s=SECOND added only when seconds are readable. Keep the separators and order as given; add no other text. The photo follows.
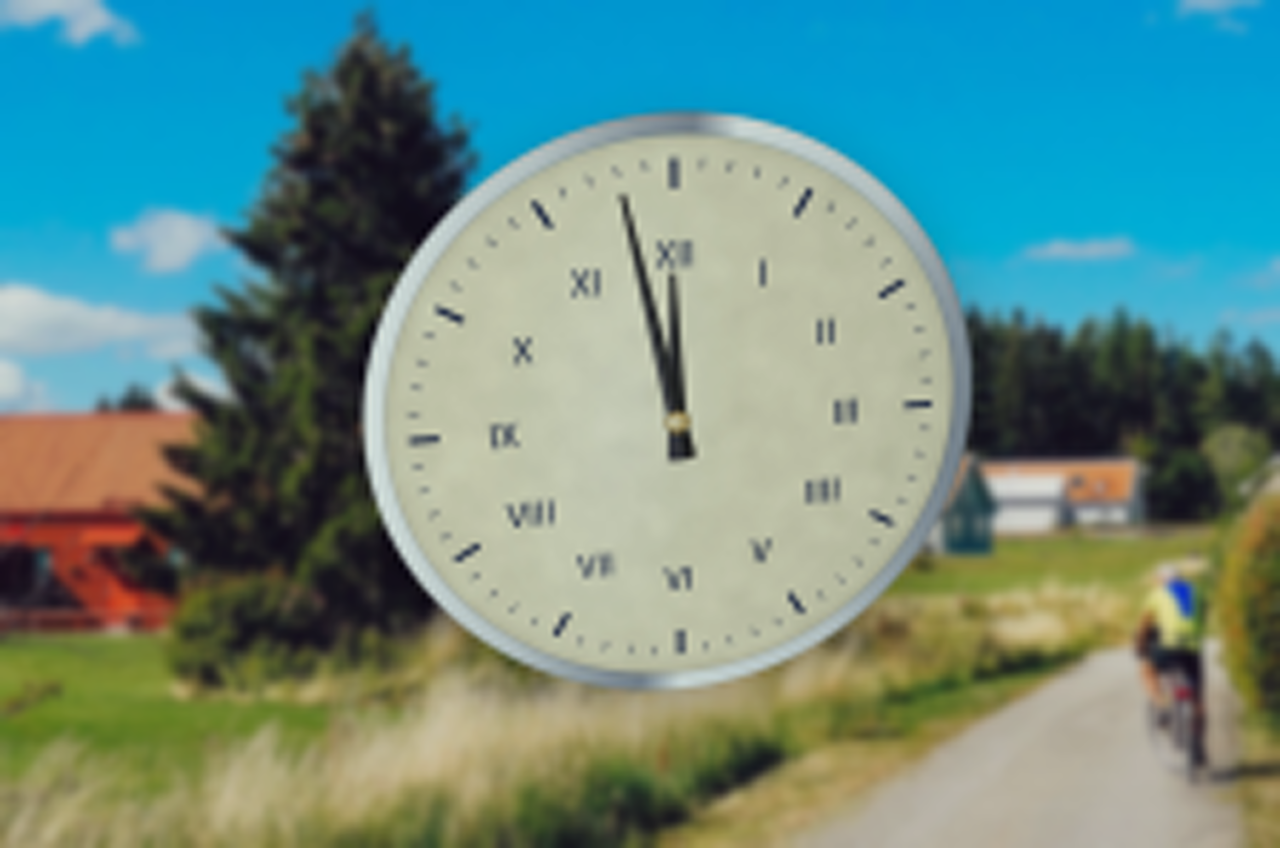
h=11 m=58
